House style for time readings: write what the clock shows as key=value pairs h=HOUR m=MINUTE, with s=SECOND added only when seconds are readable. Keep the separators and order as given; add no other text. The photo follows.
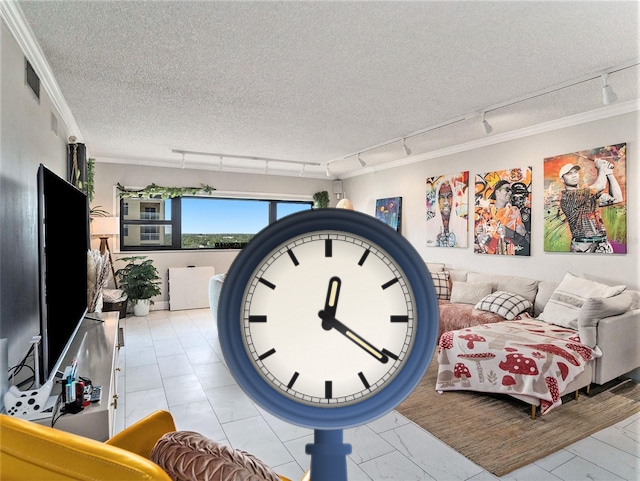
h=12 m=21
